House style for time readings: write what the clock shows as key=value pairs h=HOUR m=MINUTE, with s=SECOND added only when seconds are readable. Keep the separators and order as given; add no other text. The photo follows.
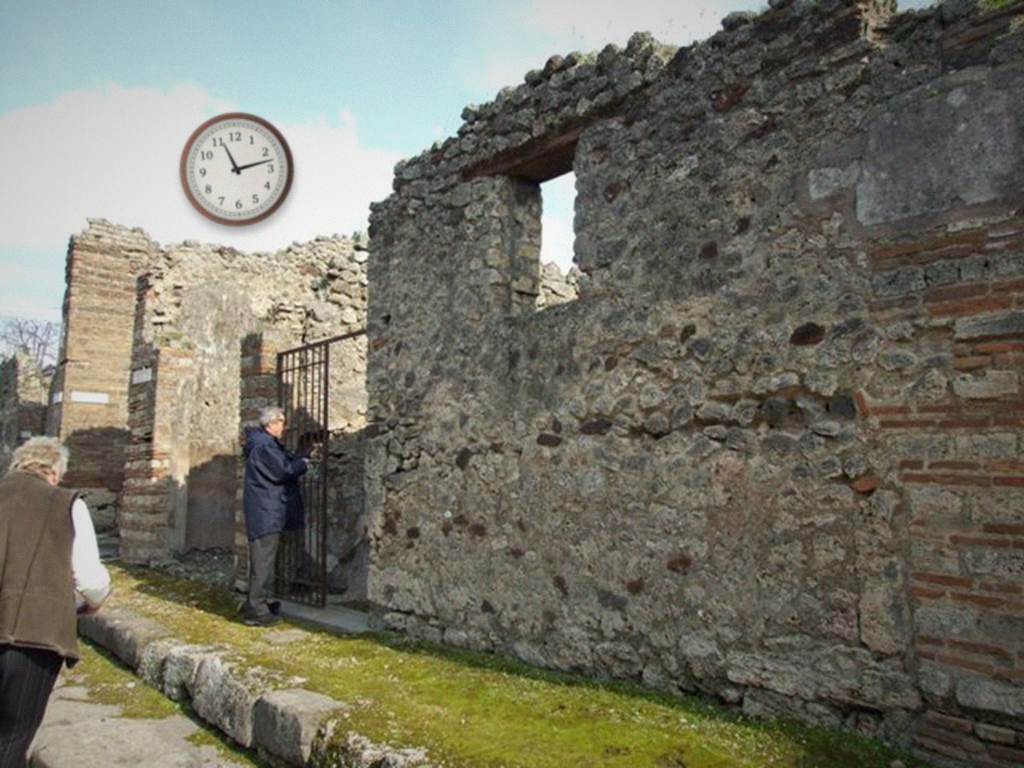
h=11 m=13
